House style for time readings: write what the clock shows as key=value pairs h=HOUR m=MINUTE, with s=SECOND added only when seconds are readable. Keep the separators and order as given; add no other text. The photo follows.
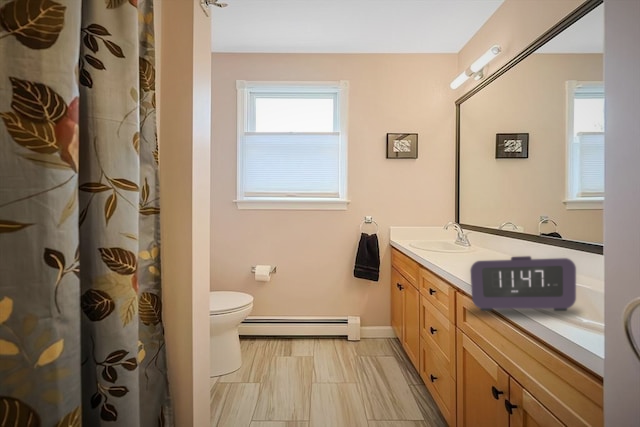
h=11 m=47
